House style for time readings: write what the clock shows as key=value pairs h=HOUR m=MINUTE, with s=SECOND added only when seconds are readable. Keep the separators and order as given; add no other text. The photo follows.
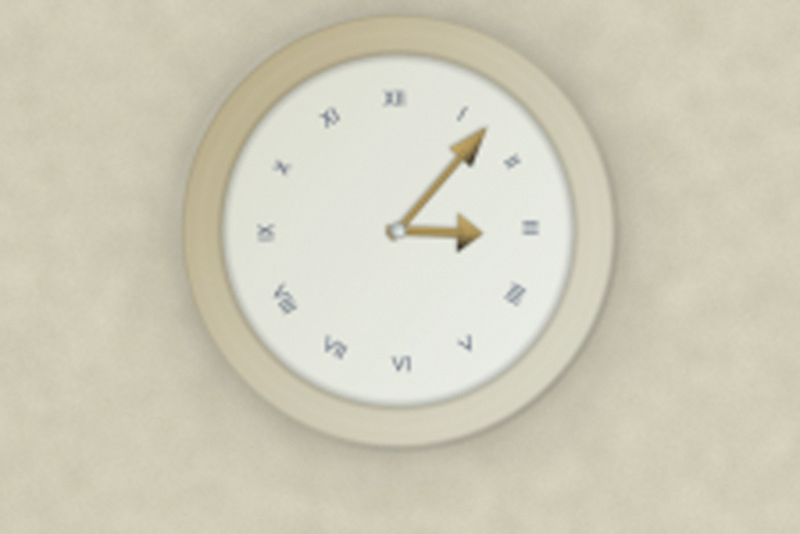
h=3 m=7
